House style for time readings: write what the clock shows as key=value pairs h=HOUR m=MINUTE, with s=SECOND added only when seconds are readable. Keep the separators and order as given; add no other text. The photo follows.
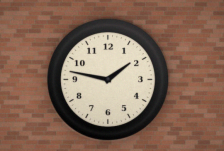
h=1 m=47
